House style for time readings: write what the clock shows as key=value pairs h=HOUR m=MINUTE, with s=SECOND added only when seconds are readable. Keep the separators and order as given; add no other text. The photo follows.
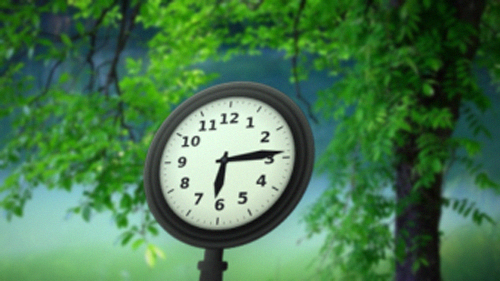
h=6 m=14
